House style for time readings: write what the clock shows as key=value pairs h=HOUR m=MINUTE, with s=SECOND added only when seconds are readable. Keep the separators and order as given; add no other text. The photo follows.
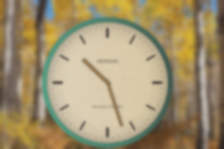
h=10 m=27
